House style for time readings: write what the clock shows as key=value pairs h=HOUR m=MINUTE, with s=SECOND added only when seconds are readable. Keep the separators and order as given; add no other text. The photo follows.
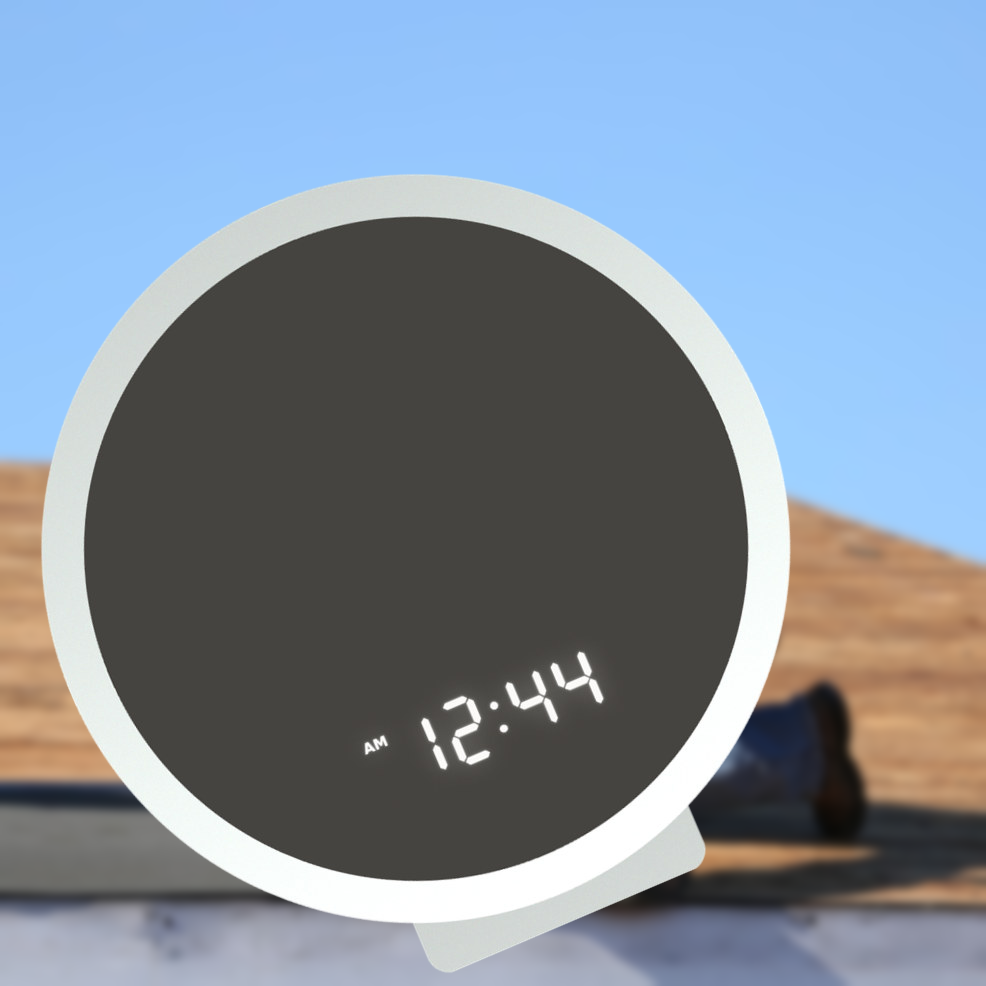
h=12 m=44
